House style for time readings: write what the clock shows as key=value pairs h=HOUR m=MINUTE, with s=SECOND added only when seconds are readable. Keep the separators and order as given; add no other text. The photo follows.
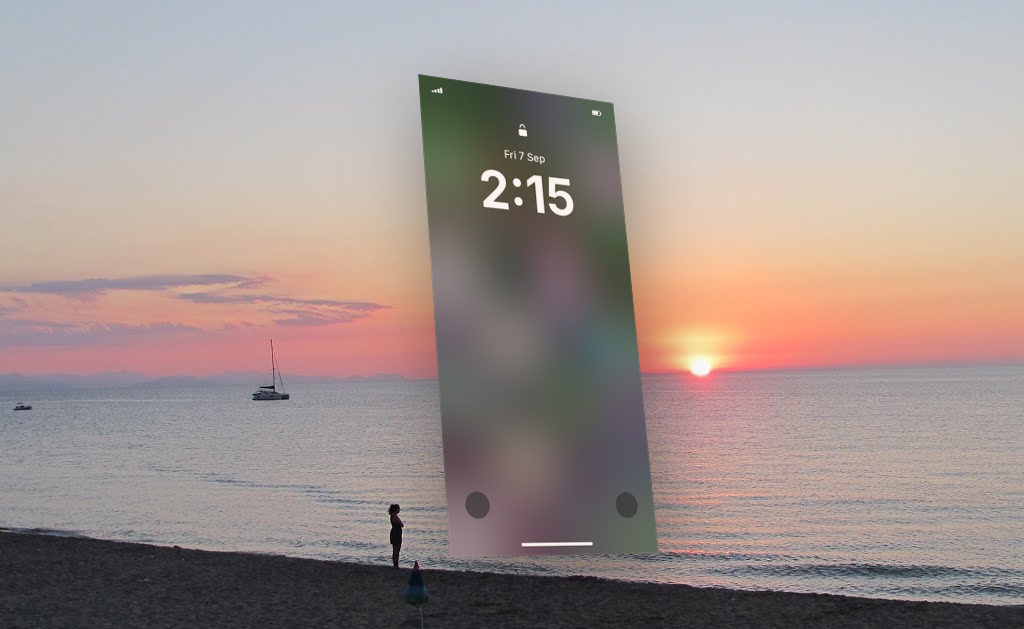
h=2 m=15
